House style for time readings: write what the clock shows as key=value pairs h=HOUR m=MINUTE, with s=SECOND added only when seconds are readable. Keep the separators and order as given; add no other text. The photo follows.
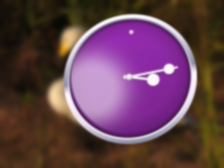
h=3 m=13
